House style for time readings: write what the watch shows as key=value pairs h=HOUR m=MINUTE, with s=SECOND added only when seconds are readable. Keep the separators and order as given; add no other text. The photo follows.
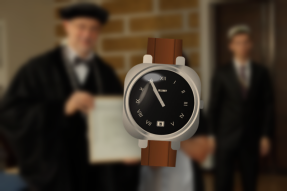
h=10 m=55
